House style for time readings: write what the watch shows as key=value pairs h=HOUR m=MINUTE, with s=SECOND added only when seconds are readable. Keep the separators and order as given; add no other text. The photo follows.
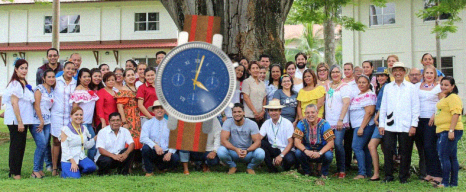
h=4 m=2
